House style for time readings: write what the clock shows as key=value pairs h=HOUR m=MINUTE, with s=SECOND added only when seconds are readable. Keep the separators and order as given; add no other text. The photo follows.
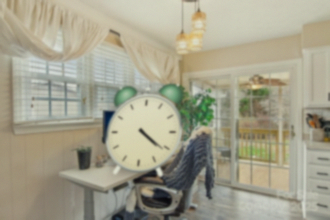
h=4 m=21
